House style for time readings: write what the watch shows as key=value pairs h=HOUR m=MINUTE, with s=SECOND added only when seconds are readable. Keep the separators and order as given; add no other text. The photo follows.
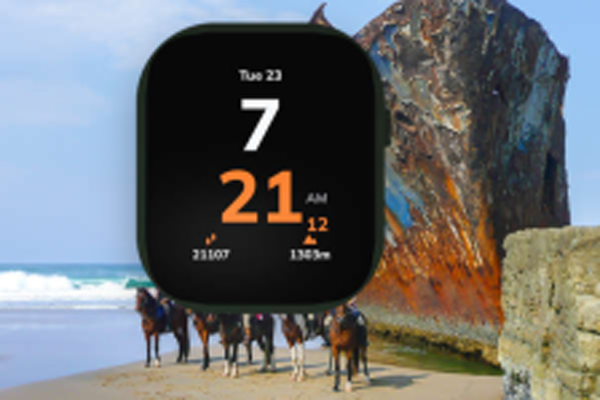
h=7 m=21 s=12
